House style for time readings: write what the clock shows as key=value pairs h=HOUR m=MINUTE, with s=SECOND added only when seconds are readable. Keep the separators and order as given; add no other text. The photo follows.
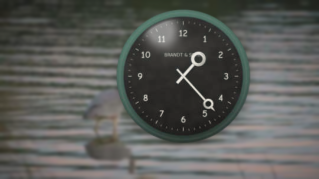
h=1 m=23
